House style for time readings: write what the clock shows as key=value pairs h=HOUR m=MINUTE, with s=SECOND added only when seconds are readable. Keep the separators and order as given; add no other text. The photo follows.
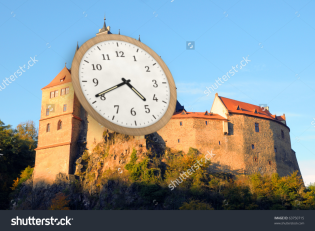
h=4 m=41
